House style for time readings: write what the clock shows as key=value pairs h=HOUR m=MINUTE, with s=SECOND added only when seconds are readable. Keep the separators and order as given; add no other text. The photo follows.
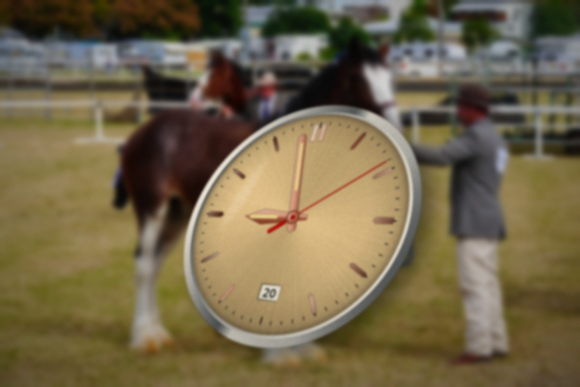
h=8 m=58 s=9
